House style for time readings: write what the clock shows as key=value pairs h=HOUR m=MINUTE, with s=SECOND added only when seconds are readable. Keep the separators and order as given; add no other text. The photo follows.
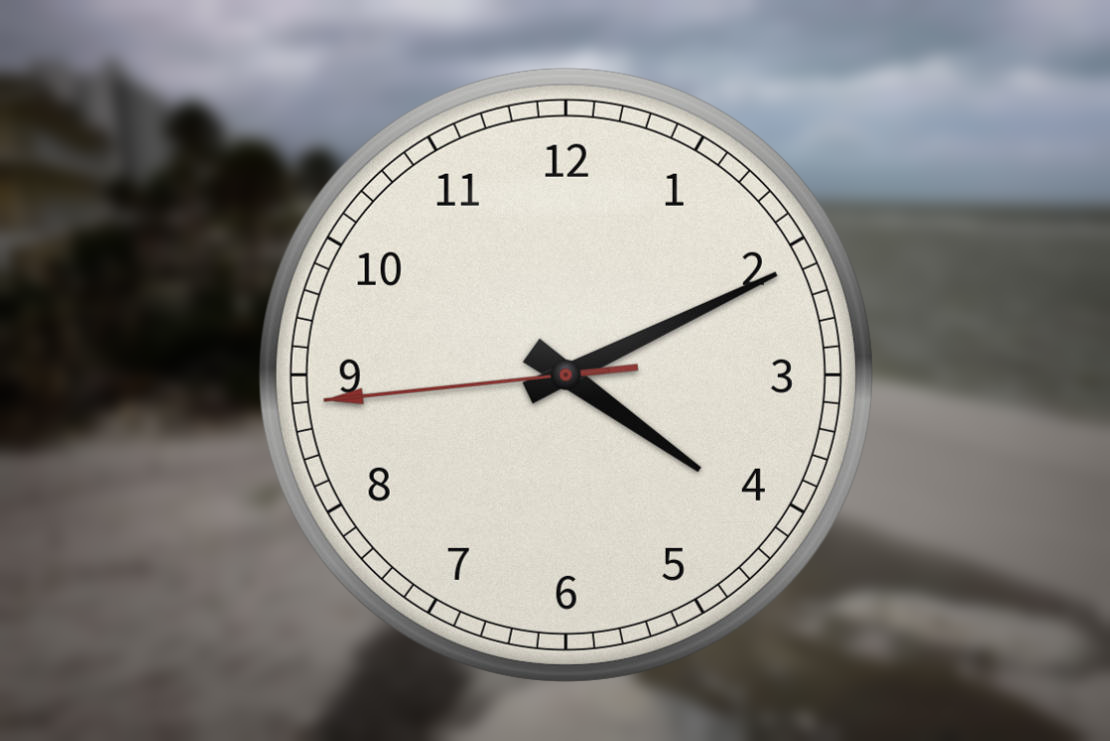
h=4 m=10 s=44
